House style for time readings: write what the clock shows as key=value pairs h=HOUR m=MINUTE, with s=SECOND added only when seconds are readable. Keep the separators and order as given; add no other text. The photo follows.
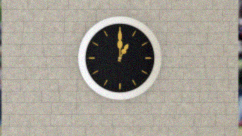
h=1 m=0
